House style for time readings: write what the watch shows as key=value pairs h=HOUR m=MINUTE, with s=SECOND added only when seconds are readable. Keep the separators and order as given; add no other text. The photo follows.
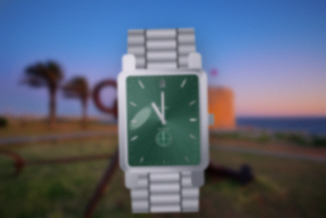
h=11 m=0
